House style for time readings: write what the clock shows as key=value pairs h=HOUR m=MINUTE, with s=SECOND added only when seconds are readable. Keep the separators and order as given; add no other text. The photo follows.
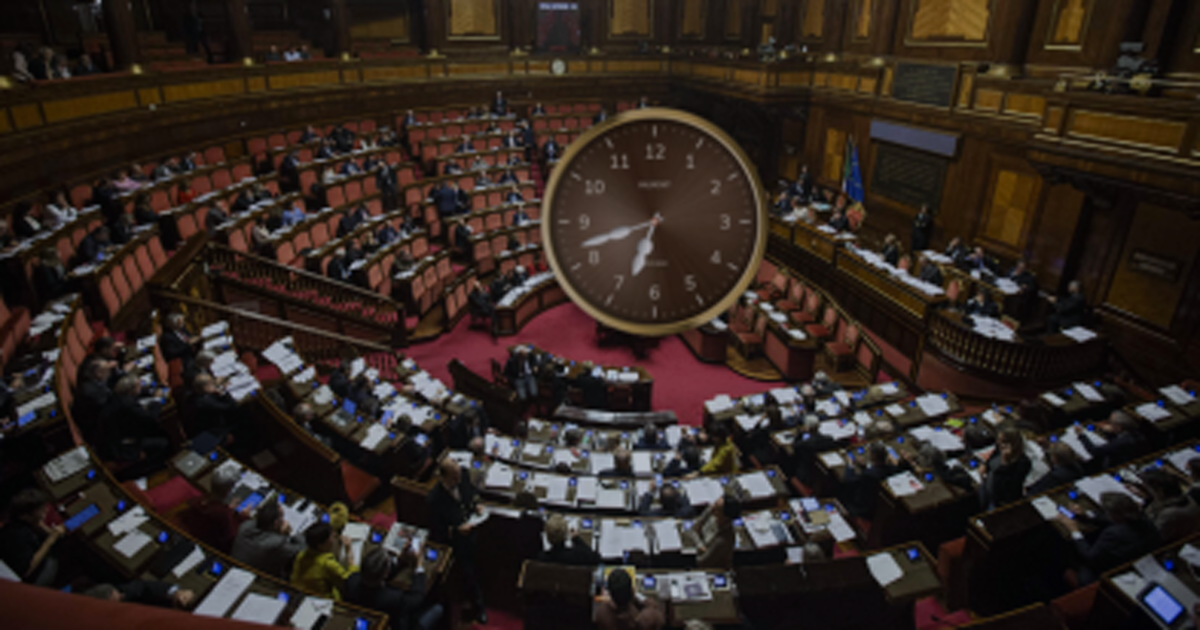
h=6 m=42
